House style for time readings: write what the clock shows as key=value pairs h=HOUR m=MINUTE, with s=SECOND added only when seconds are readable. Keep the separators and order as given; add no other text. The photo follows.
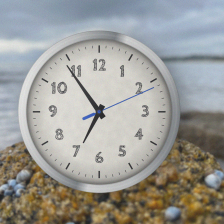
h=6 m=54 s=11
